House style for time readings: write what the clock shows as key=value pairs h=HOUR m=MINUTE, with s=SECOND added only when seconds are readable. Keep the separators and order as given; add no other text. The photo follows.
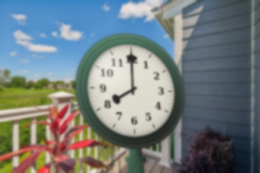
h=8 m=0
